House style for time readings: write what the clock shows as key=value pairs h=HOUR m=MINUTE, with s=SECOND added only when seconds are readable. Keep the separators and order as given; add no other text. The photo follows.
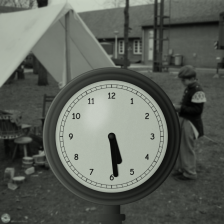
h=5 m=29
